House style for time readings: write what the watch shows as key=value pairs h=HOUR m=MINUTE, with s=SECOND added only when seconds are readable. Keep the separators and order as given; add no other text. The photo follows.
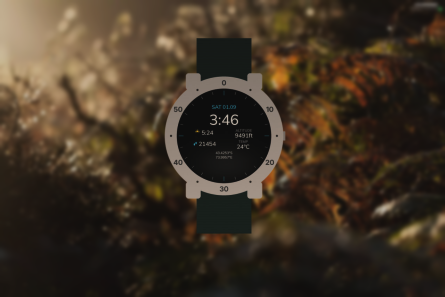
h=3 m=46
